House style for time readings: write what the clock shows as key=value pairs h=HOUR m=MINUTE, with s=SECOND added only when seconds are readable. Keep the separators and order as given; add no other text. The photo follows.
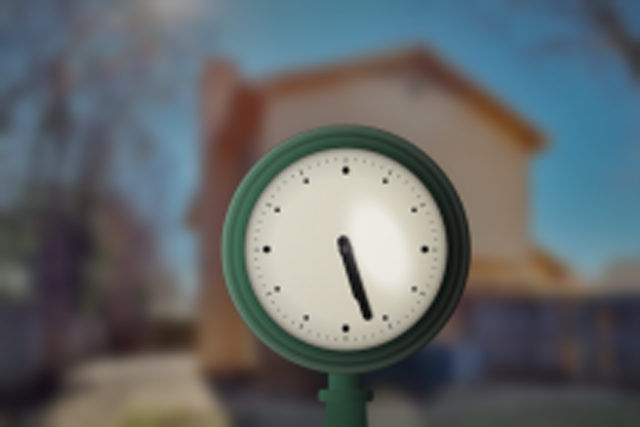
h=5 m=27
